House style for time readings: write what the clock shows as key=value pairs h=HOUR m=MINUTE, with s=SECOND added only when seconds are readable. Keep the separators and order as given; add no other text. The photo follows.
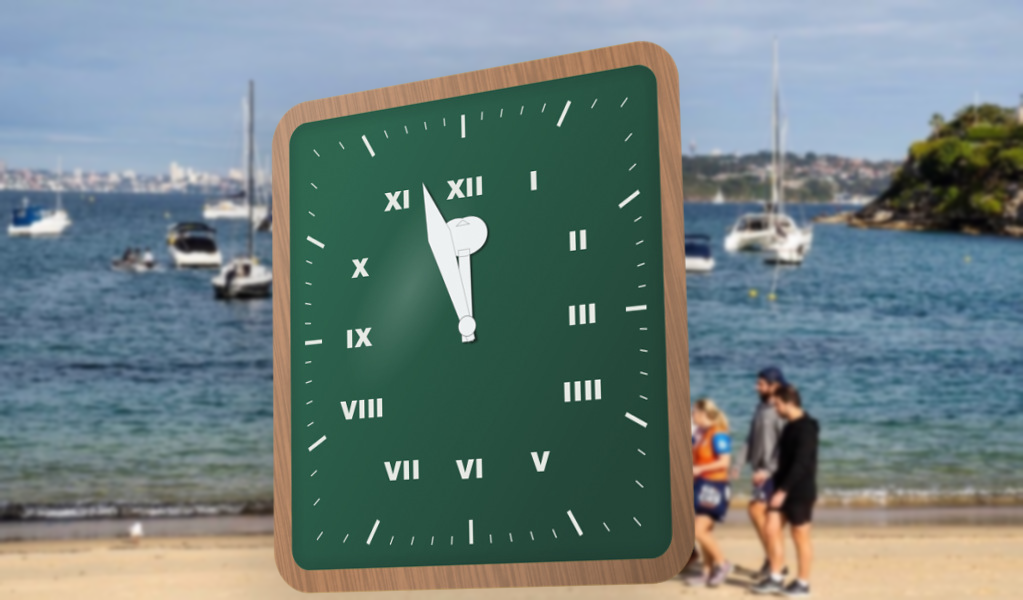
h=11 m=57
